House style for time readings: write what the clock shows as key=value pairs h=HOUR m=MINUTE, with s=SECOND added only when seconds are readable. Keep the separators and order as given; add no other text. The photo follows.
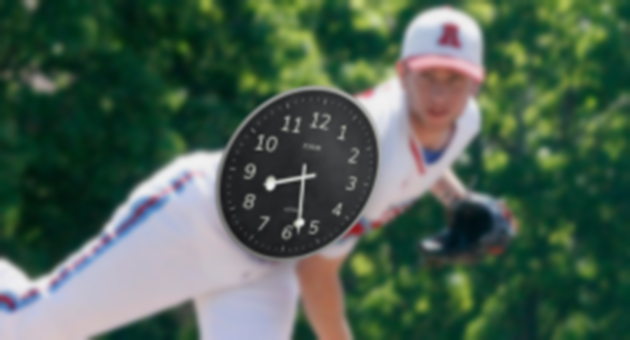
h=8 m=28
